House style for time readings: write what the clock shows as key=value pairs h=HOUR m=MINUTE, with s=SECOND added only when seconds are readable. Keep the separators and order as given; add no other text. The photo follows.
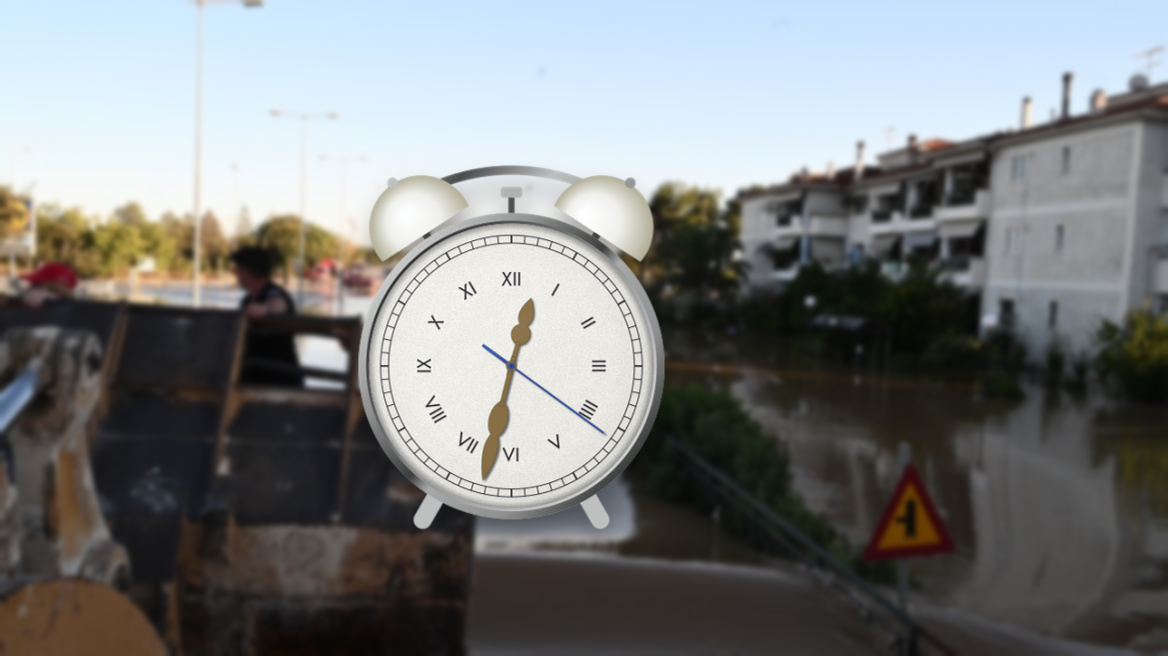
h=12 m=32 s=21
